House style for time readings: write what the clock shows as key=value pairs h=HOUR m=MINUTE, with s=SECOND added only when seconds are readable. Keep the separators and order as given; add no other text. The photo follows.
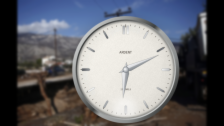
h=6 m=11
